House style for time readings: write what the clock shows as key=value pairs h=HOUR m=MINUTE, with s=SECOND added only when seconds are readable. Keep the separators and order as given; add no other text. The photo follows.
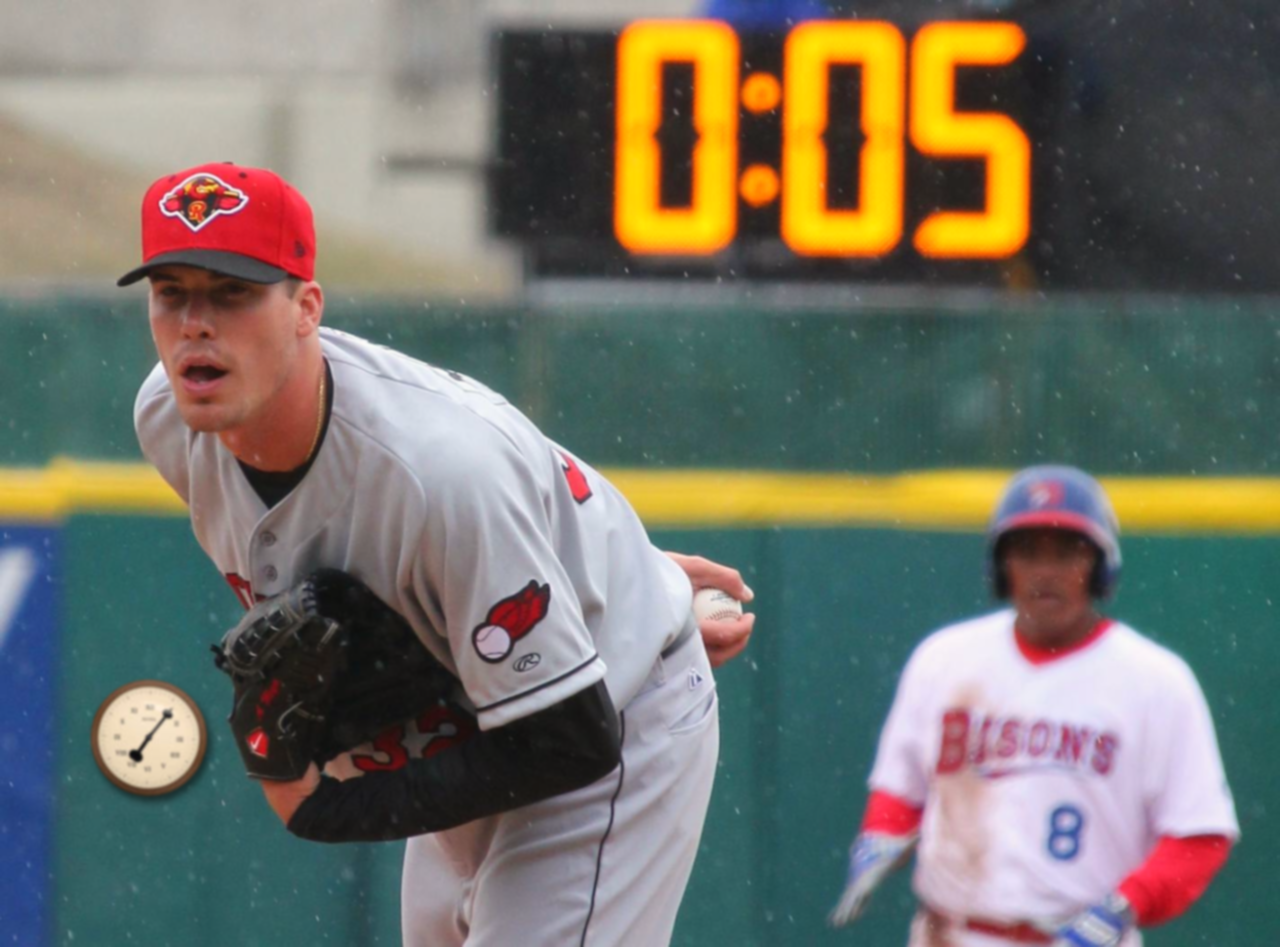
h=7 m=6
